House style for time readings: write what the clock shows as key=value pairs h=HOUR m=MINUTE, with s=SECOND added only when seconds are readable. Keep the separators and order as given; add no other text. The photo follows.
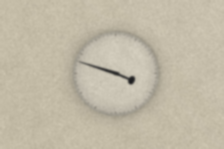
h=3 m=48
